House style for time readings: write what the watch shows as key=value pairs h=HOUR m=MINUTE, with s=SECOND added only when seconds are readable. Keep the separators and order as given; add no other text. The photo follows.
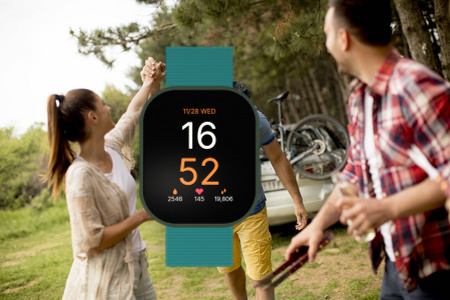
h=16 m=52
